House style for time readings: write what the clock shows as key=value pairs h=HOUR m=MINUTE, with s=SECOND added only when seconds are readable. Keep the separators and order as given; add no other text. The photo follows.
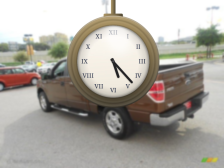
h=5 m=23
